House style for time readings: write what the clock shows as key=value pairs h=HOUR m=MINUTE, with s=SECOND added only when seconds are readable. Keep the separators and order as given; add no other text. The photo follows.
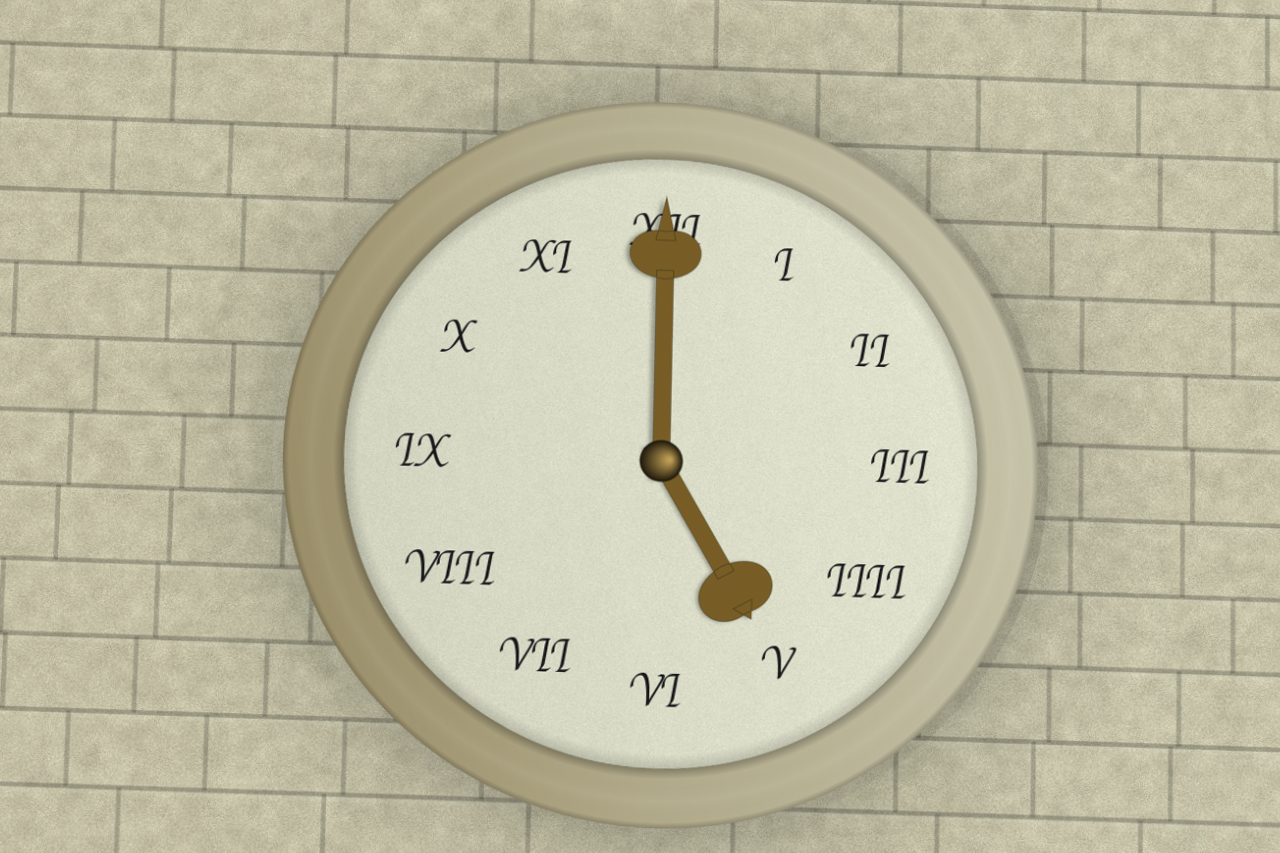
h=5 m=0
